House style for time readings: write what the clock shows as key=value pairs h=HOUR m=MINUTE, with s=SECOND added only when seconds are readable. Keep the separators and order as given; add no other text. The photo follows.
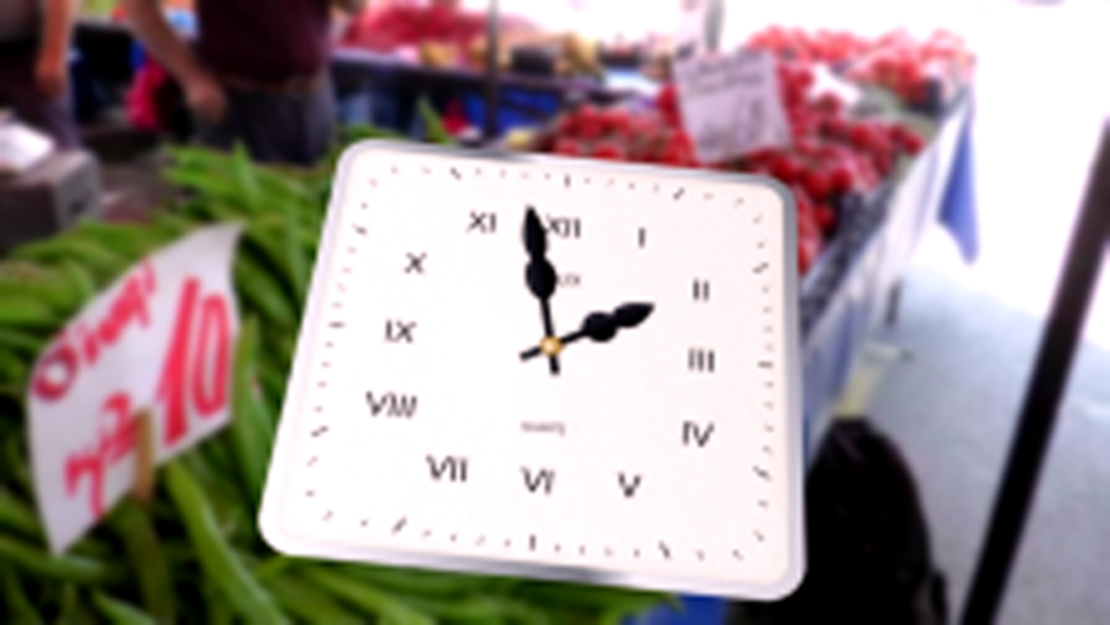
h=1 m=58
